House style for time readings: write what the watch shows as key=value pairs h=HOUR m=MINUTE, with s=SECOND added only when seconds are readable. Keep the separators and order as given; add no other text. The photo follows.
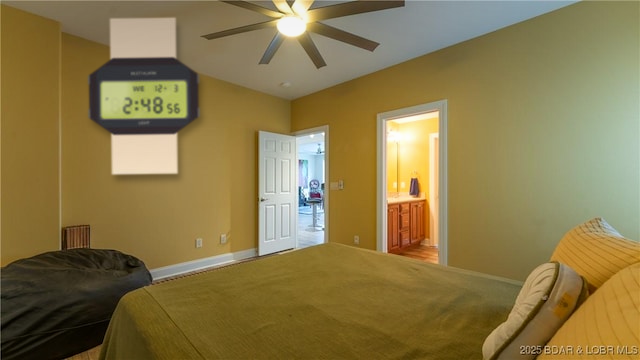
h=2 m=48 s=56
